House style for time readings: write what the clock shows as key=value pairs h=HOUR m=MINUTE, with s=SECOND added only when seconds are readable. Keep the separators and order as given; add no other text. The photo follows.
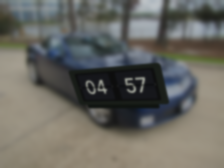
h=4 m=57
